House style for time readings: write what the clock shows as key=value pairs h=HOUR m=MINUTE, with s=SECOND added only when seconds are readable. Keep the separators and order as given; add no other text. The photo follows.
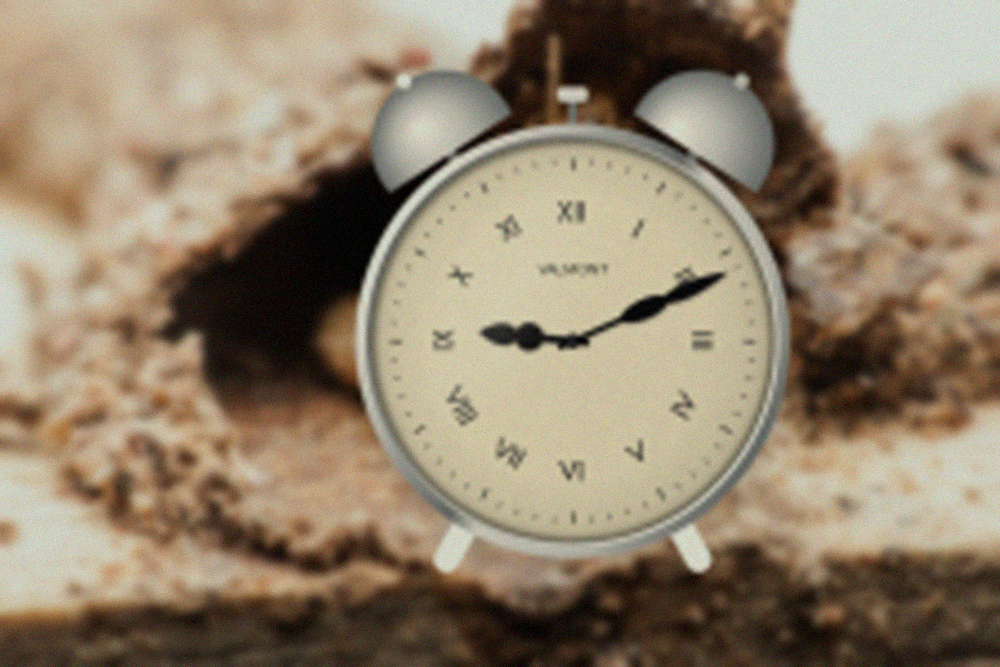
h=9 m=11
